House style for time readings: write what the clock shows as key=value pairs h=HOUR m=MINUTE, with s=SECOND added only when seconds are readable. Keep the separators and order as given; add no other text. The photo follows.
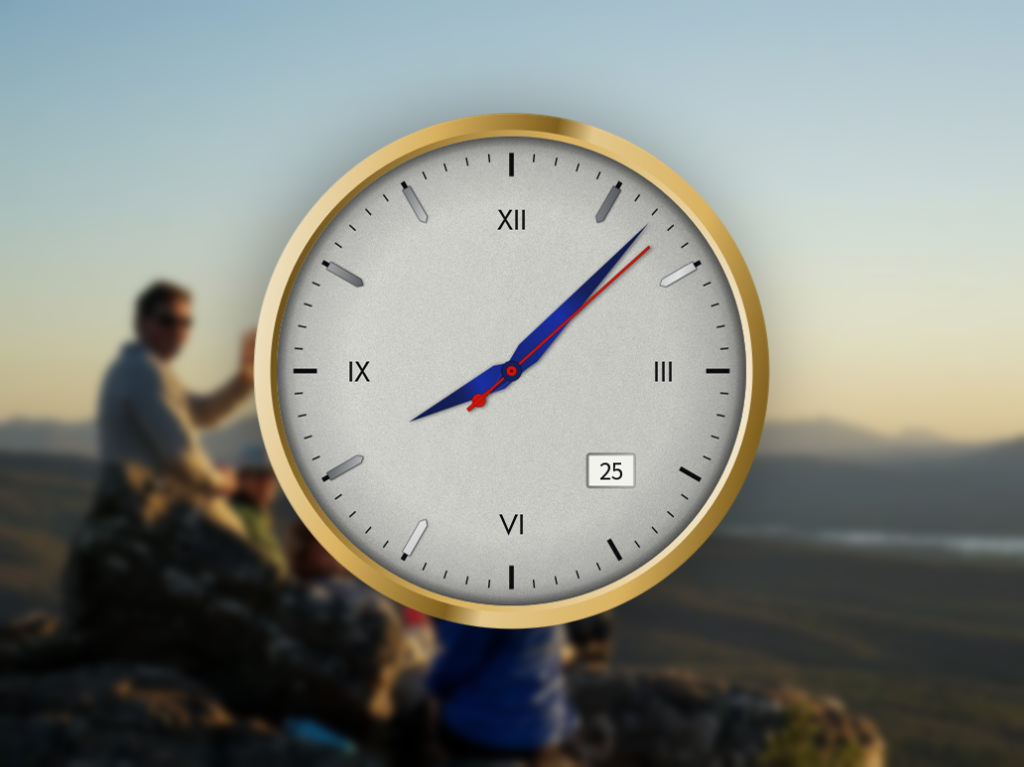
h=8 m=7 s=8
